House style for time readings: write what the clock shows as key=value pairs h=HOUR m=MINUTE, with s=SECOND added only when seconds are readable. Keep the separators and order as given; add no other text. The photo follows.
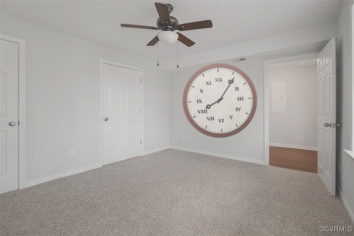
h=8 m=6
